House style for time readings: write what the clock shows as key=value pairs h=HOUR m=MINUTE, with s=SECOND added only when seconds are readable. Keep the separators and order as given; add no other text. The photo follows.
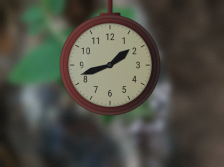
h=1 m=42
